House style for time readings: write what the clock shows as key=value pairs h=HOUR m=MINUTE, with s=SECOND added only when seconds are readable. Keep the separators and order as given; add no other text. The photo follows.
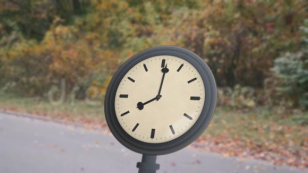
h=8 m=1
